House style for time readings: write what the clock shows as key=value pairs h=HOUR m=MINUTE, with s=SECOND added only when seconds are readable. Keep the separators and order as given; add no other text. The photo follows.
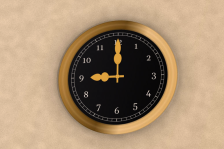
h=9 m=0
